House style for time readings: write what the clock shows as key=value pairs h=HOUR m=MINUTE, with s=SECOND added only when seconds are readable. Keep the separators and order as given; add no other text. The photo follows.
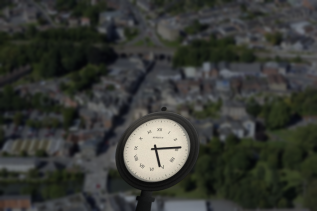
h=5 m=14
